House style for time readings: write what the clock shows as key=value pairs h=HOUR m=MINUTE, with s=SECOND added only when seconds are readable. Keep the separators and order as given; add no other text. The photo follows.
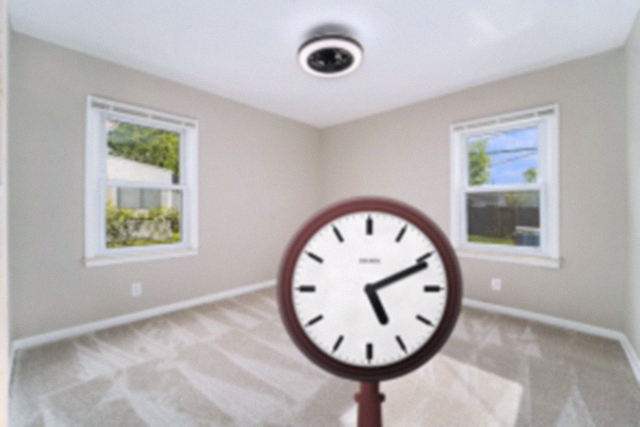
h=5 m=11
